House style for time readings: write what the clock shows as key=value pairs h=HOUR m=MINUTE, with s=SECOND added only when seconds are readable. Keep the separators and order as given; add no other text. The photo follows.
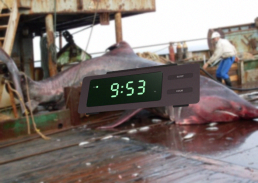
h=9 m=53
